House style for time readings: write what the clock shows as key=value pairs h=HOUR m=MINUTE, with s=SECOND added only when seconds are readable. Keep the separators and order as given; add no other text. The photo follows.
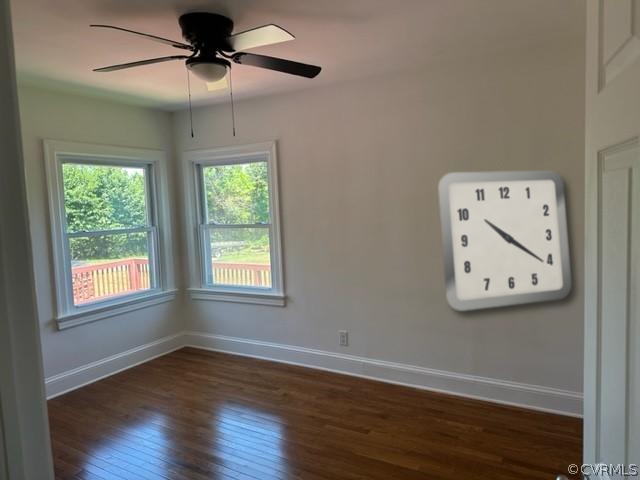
h=10 m=21
